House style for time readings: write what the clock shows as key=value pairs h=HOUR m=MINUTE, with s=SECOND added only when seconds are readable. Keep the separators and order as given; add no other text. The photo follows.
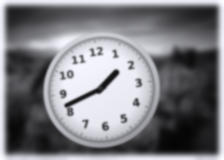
h=1 m=42
